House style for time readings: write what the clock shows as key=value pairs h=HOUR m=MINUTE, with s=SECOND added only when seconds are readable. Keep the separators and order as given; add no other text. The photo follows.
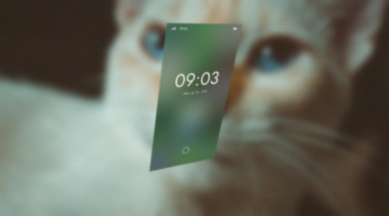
h=9 m=3
